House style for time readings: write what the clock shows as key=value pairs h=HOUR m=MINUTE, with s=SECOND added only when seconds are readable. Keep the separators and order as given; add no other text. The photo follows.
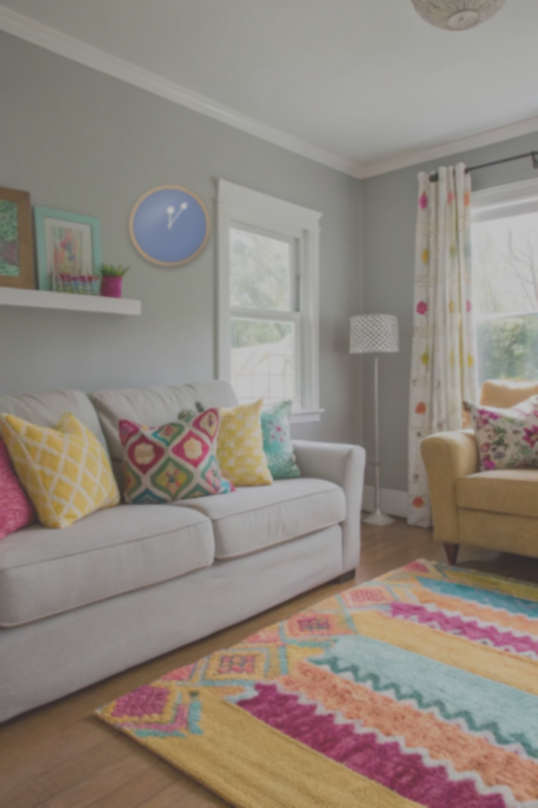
h=12 m=6
